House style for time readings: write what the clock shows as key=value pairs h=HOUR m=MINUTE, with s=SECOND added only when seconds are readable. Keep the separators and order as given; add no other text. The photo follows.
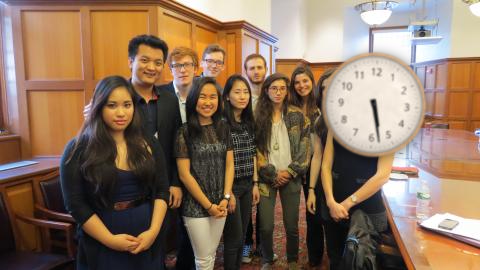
h=5 m=28
